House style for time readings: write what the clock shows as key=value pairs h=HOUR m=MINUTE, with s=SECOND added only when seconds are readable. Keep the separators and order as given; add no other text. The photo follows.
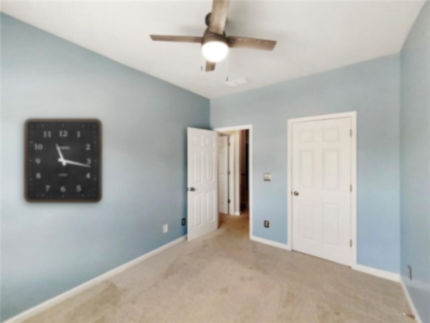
h=11 m=17
